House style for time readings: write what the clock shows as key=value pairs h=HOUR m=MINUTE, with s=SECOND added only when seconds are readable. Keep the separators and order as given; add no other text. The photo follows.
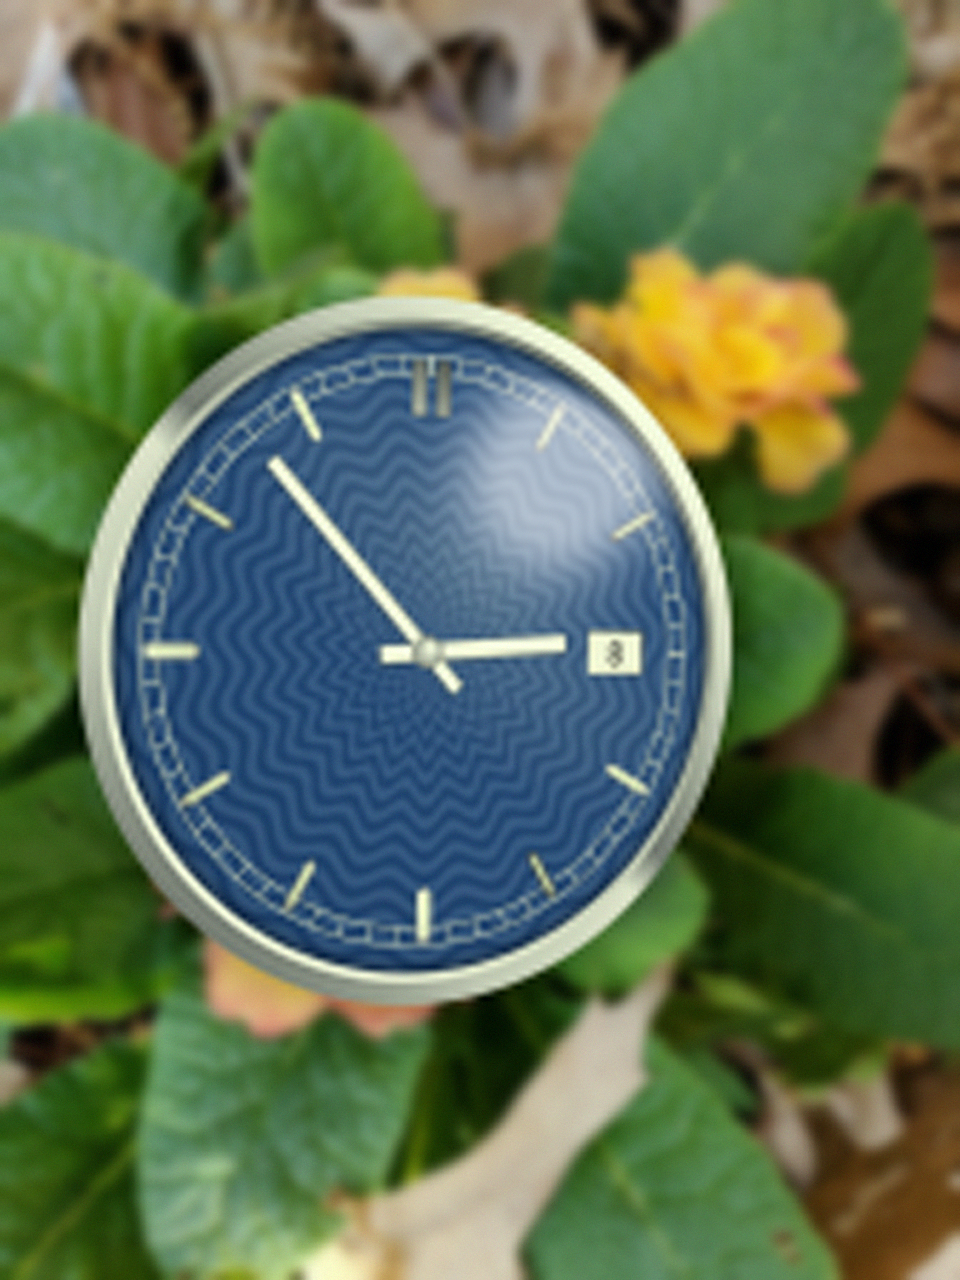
h=2 m=53
